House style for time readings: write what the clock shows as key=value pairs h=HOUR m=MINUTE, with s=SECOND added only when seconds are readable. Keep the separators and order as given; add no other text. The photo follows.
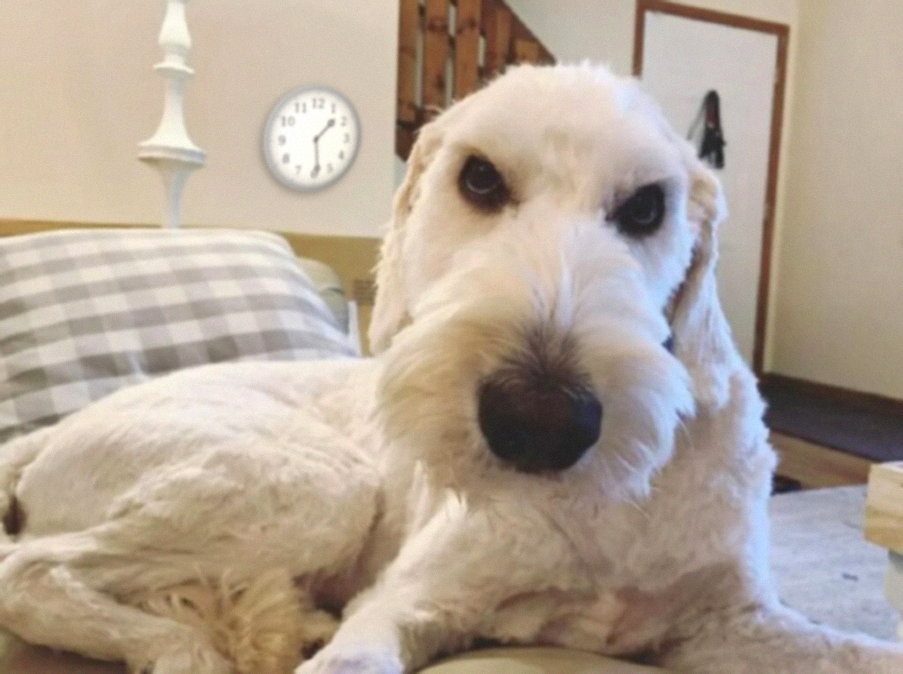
h=1 m=29
